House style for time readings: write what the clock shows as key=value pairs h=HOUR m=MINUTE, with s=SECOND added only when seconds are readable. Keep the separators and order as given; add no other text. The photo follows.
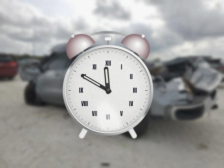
h=11 m=50
